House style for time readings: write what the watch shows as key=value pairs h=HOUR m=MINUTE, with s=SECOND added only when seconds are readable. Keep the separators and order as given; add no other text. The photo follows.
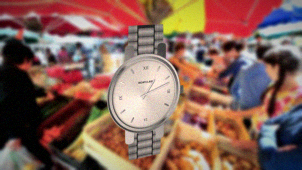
h=1 m=12
